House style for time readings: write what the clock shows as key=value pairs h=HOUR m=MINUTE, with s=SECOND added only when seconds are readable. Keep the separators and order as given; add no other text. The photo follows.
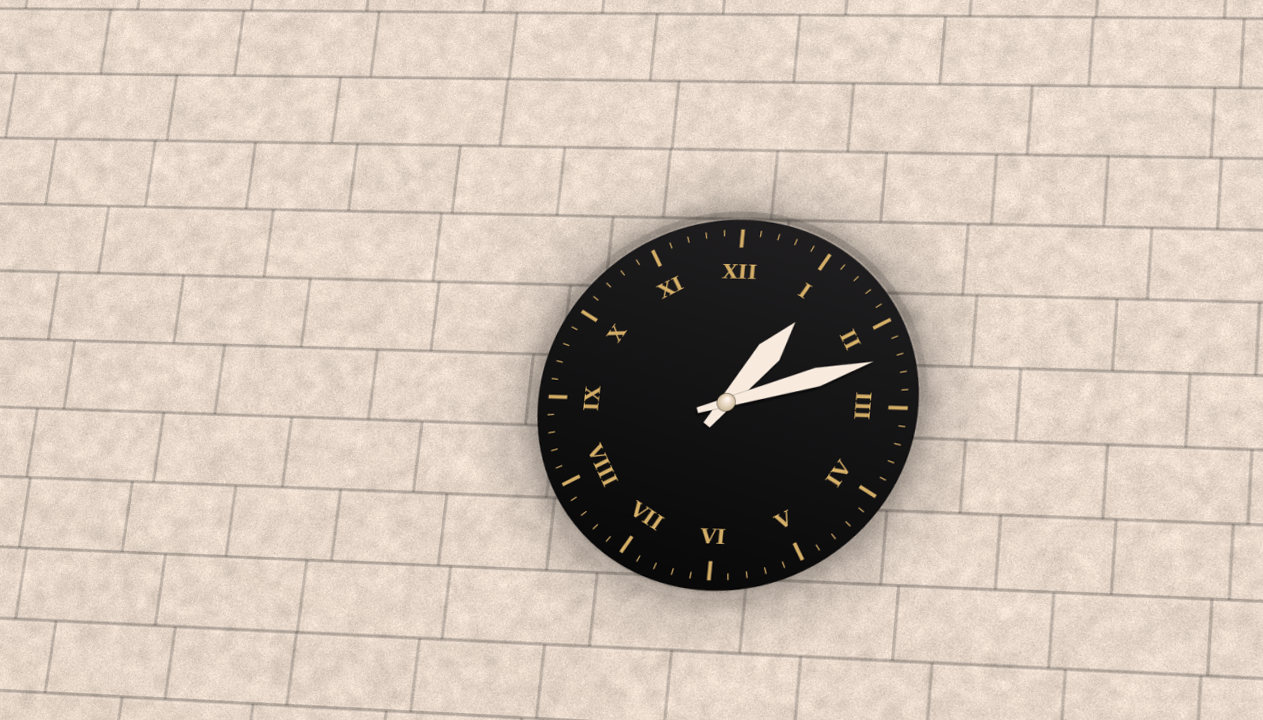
h=1 m=12
